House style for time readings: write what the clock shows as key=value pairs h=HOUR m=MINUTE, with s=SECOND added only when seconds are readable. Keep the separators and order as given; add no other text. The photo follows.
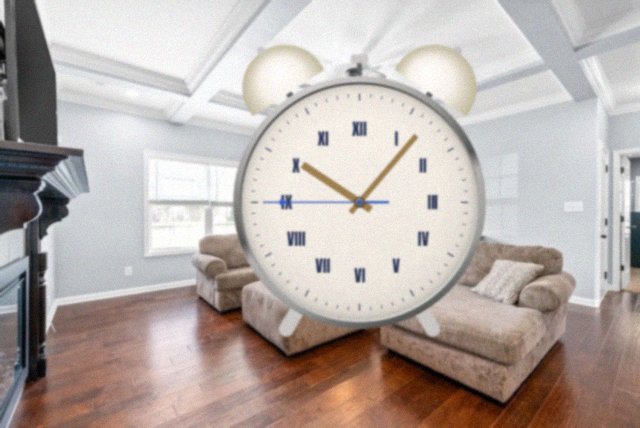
h=10 m=6 s=45
